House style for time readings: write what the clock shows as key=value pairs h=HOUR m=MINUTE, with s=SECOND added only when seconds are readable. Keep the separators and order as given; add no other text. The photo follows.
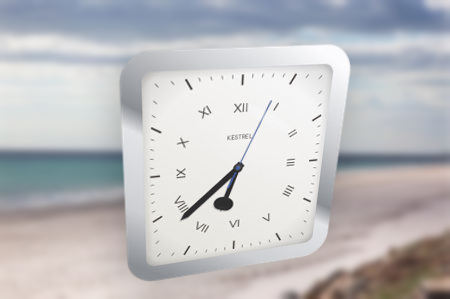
h=6 m=38 s=4
